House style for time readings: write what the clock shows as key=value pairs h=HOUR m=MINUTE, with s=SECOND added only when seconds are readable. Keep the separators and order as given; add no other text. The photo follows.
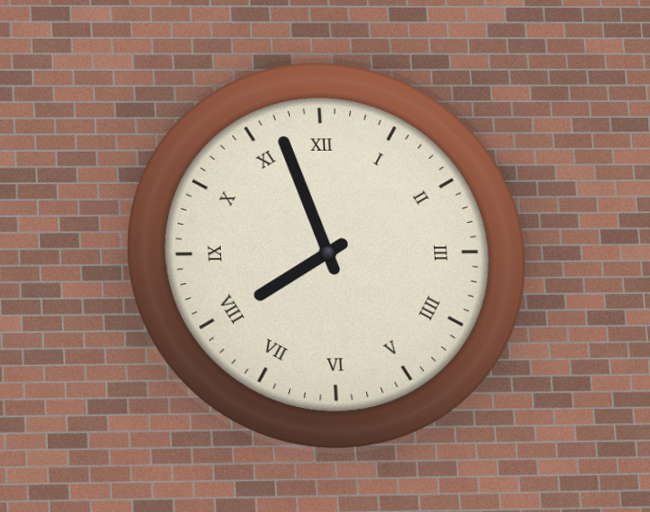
h=7 m=57
